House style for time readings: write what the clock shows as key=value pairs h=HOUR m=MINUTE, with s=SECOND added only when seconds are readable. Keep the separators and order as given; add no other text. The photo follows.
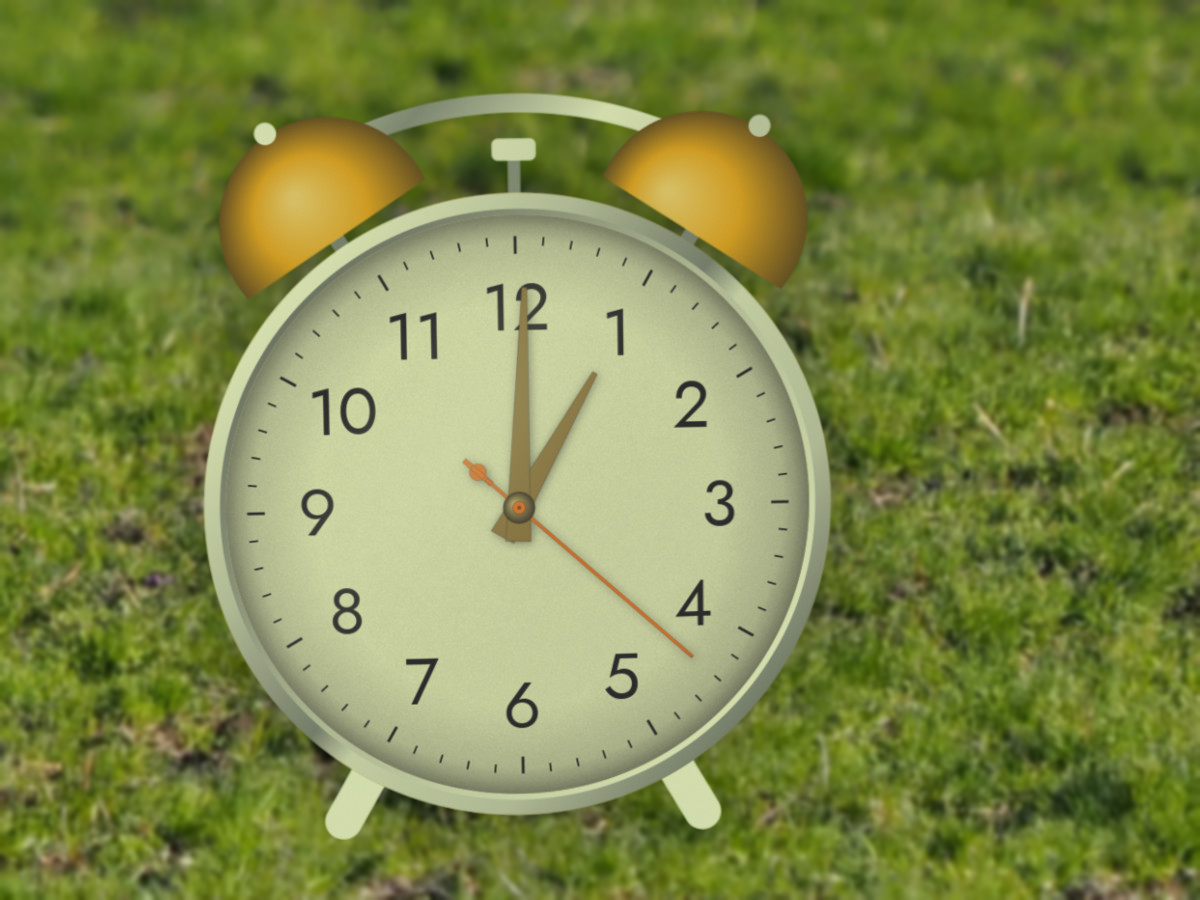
h=1 m=0 s=22
